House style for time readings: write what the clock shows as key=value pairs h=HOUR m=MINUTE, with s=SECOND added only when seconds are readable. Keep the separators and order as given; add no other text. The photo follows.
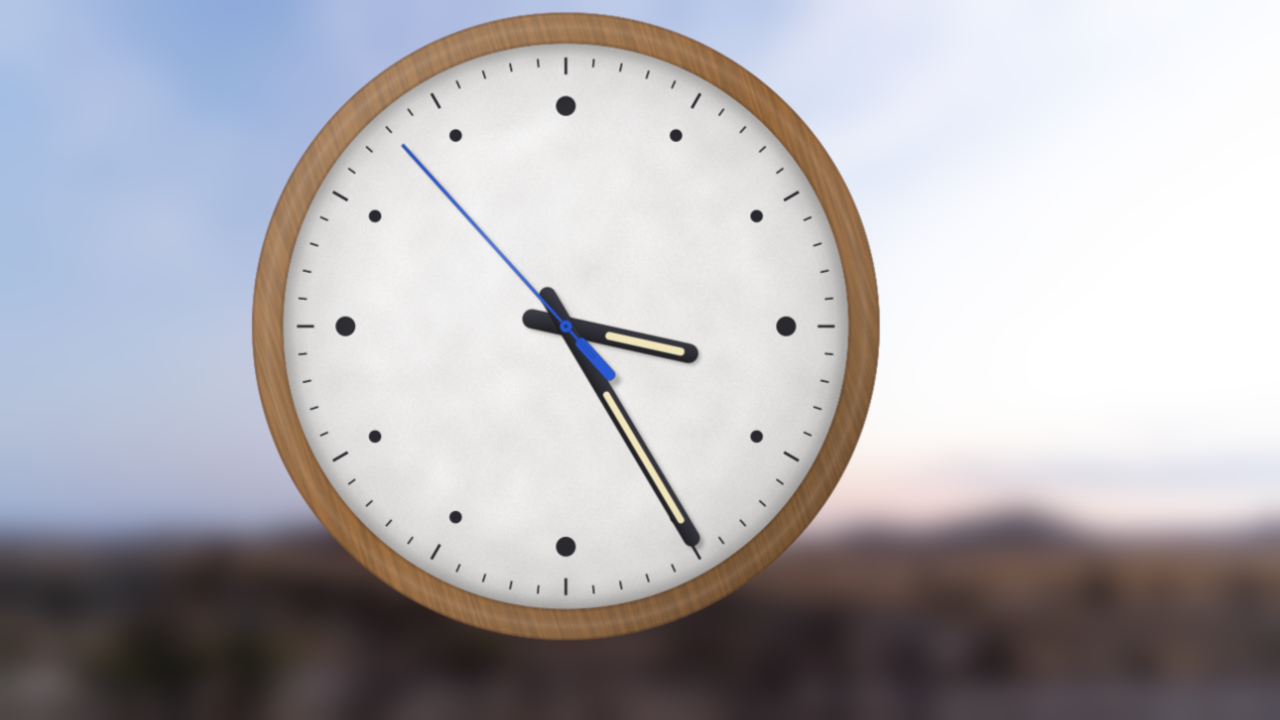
h=3 m=24 s=53
